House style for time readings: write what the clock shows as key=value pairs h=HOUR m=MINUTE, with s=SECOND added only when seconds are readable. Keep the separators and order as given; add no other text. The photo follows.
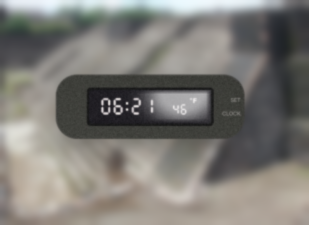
h=6 m=21
